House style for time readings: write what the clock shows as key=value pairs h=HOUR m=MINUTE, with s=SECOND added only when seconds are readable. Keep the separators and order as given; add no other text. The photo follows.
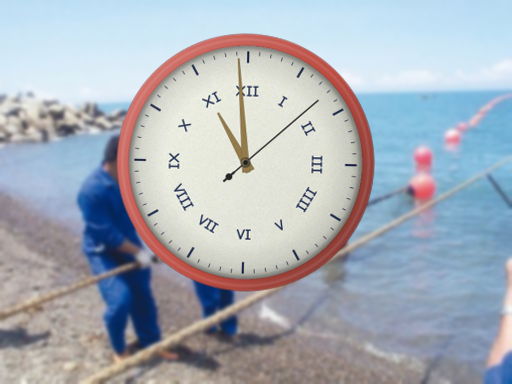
h=10 m=59 s=8
